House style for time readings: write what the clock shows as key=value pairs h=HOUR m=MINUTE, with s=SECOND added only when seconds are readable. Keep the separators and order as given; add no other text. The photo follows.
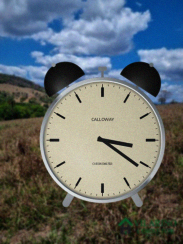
h=3 m=21
